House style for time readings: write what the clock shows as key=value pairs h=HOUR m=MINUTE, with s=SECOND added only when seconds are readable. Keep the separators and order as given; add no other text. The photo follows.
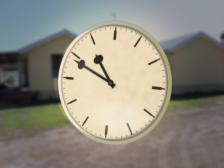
h=10 m=49
